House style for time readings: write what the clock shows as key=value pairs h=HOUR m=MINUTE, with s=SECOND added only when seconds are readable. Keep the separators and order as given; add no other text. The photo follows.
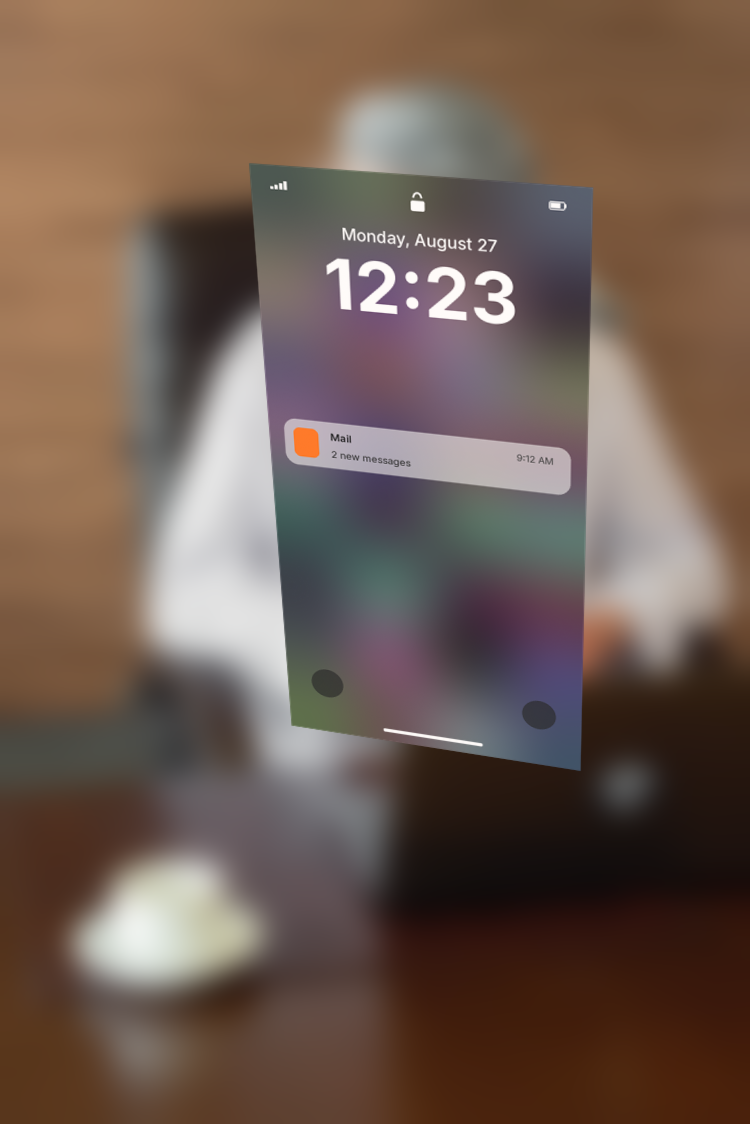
h=12 m=23
